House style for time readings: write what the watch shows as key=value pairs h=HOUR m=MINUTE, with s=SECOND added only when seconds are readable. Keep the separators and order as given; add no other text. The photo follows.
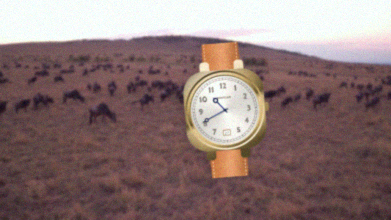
h=10 m=41
